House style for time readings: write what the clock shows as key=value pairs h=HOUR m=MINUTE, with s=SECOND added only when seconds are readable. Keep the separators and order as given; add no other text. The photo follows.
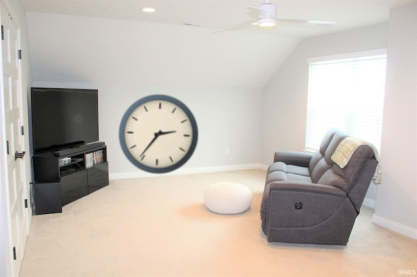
h=2 m=36
